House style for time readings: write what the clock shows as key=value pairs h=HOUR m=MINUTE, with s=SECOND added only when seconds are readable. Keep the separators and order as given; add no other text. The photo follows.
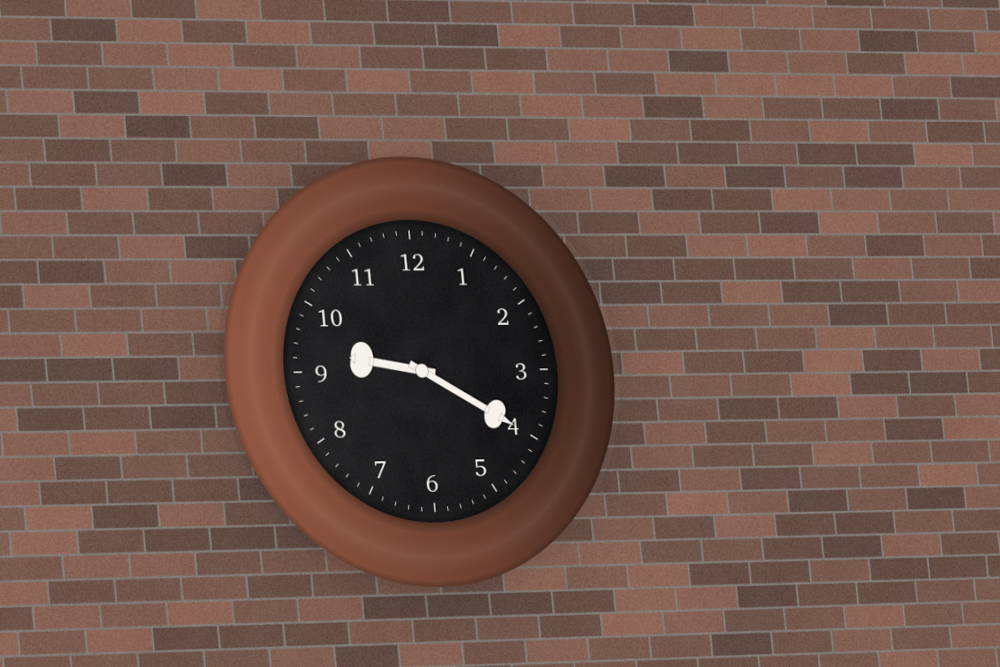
h=9 m=20
